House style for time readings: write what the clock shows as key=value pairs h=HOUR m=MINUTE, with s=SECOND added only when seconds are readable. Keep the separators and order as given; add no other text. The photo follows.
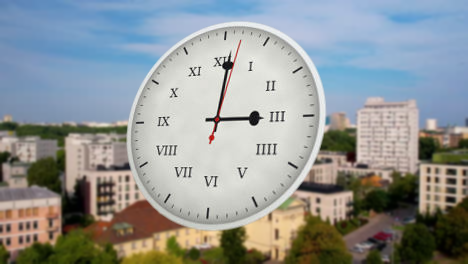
h=3 m=1 s=2
